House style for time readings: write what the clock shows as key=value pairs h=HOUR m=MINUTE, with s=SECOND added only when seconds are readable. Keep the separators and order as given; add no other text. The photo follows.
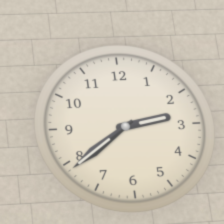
h=2 m=39
